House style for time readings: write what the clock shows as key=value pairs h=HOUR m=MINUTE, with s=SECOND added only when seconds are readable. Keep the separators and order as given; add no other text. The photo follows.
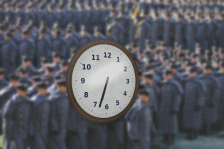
h=6 m=33
